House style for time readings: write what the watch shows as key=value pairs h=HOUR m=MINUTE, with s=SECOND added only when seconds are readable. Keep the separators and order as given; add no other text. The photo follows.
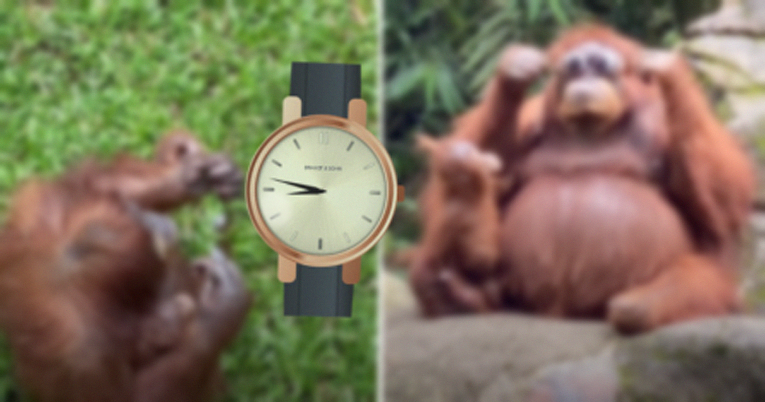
h=8 m=47
